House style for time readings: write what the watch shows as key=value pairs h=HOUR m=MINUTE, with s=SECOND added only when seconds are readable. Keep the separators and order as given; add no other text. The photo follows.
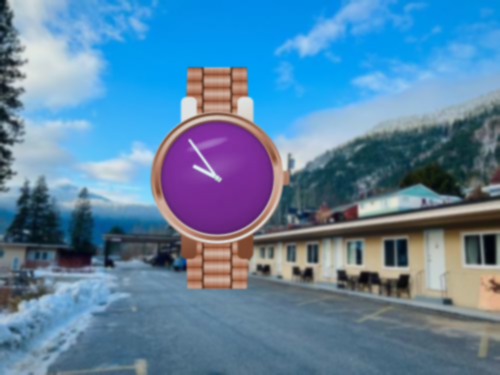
h=9 m=54
